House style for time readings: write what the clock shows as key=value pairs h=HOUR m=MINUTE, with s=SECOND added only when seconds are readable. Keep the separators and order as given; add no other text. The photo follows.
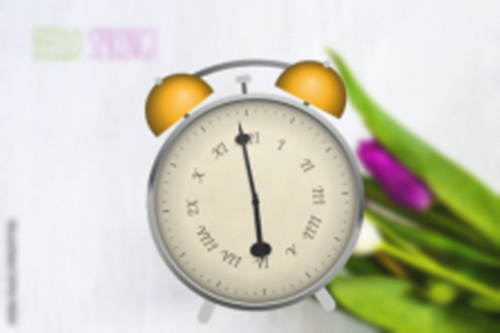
h=5 m=59
